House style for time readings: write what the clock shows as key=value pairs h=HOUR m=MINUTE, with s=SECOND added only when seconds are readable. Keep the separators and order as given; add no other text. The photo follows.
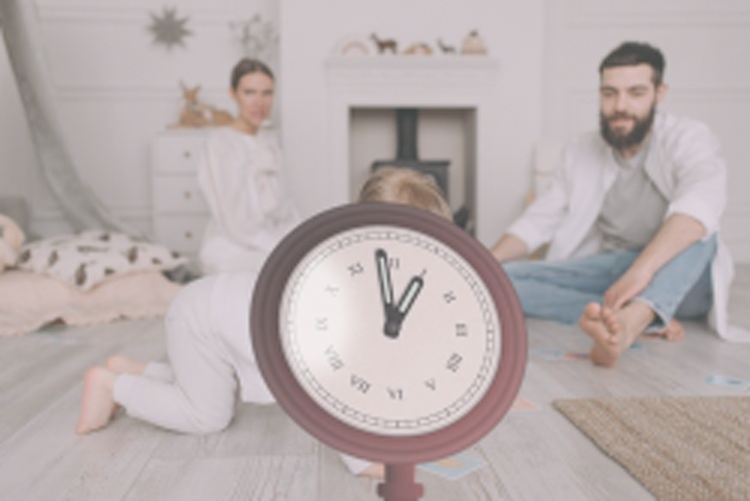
h=12 m=59
